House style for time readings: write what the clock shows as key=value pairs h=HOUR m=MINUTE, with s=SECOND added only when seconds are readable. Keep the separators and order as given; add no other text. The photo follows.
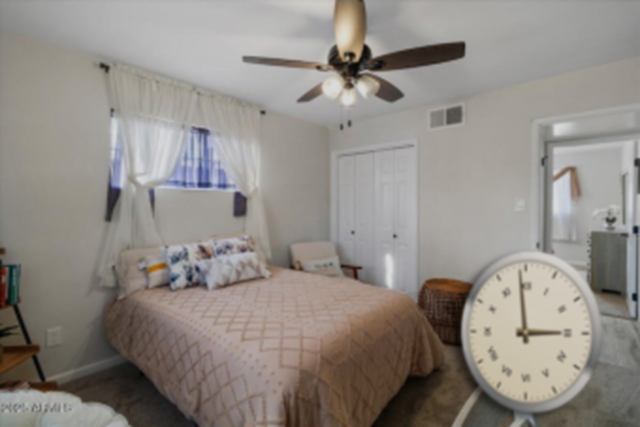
h=2 m=59
